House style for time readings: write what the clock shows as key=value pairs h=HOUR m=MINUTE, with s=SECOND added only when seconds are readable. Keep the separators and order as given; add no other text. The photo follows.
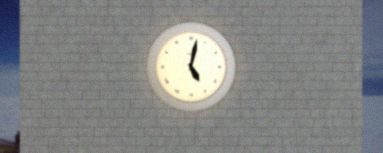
h=5 m=2
